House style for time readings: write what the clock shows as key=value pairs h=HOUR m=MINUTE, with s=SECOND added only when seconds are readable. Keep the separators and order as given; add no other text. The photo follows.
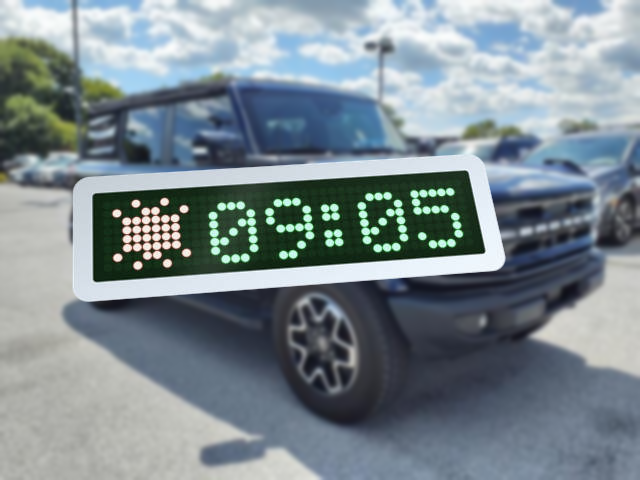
h=9 m=5
